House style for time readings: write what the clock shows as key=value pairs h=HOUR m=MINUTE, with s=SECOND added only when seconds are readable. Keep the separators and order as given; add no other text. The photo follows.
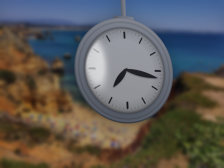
h=7 m=17
